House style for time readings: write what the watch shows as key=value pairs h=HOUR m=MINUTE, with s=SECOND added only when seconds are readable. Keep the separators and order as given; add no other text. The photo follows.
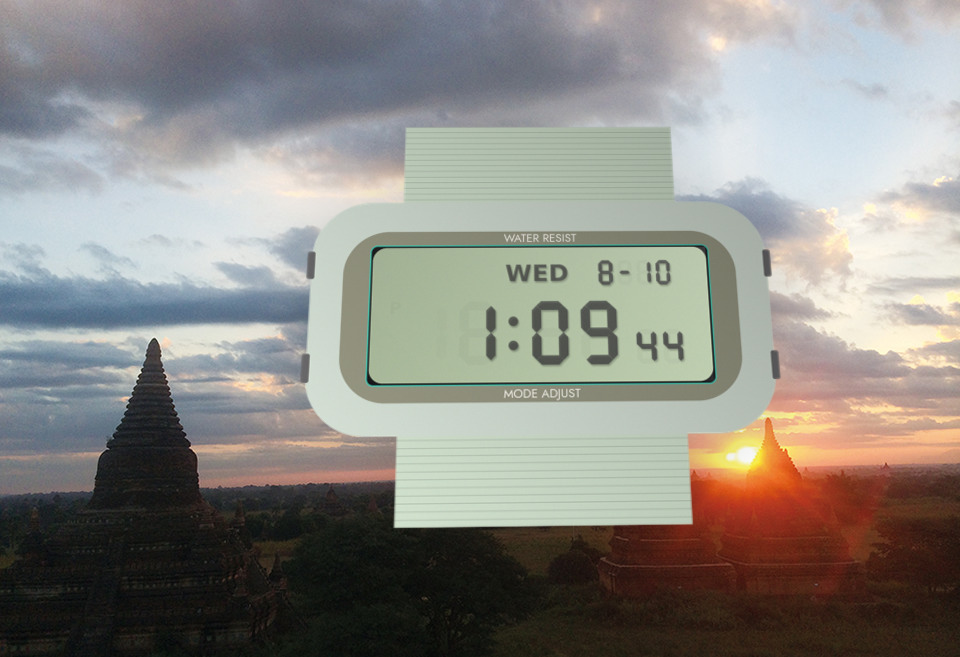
h=1 m=9 s=44
